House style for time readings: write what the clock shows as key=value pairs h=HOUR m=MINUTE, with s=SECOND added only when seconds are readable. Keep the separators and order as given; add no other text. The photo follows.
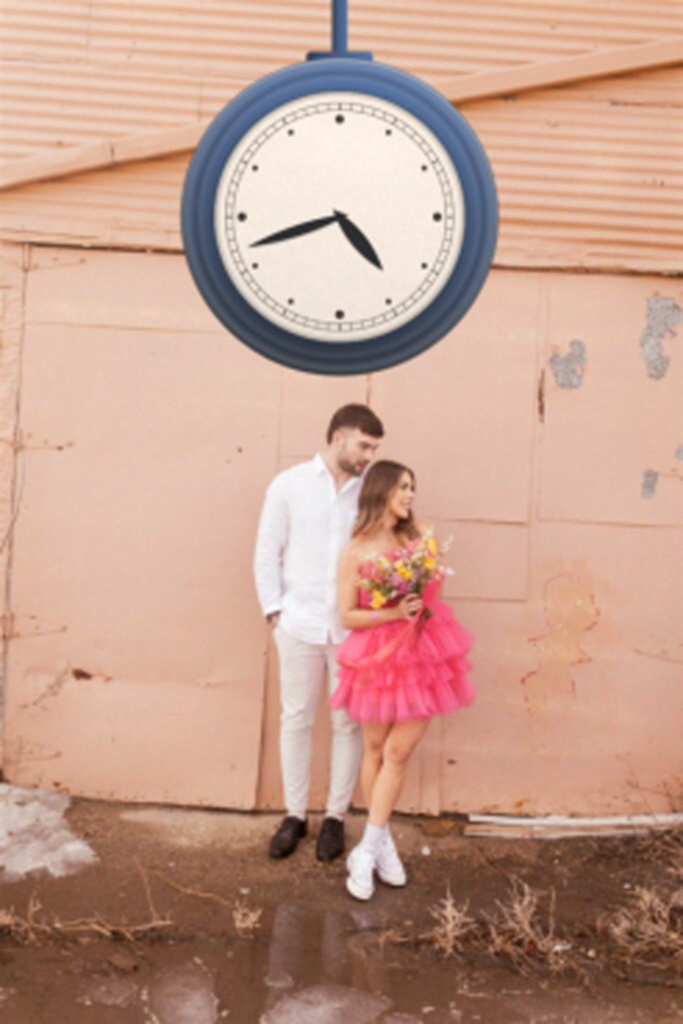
h=4 m=42
